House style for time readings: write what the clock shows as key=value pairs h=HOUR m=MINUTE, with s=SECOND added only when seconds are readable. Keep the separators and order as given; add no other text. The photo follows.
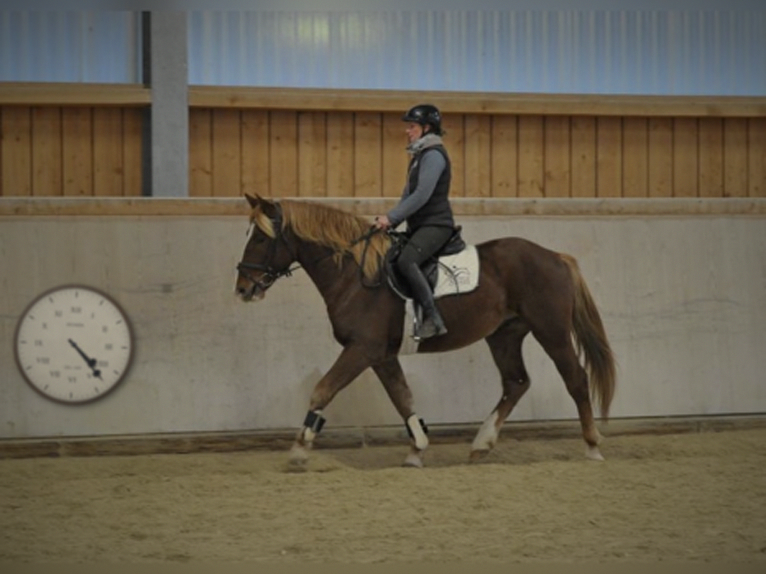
h=4 m=23
